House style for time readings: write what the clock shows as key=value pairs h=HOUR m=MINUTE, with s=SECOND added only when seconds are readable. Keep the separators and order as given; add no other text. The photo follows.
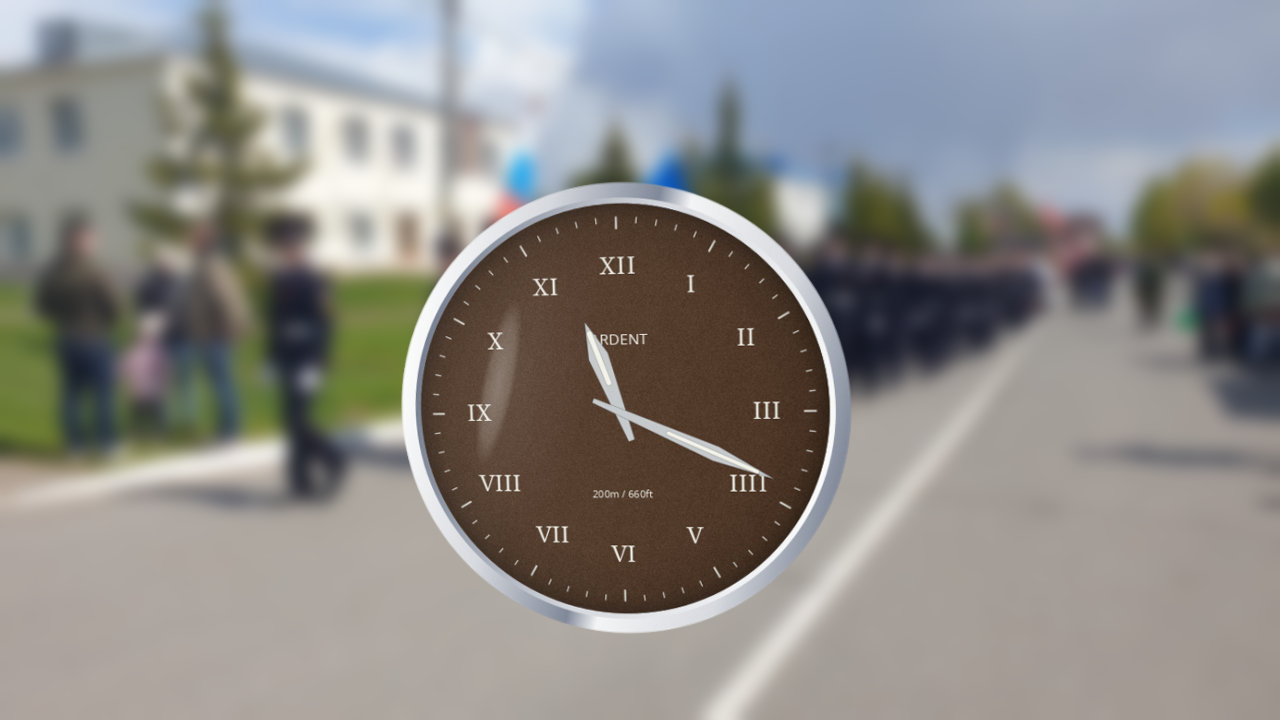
h=11 m=19
